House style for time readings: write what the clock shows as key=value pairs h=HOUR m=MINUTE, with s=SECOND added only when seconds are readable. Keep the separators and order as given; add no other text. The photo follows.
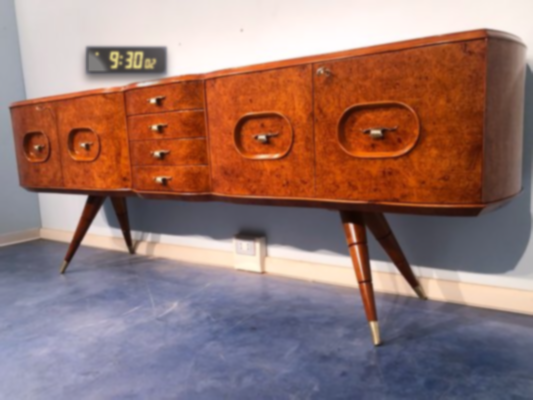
h=9 m=30
